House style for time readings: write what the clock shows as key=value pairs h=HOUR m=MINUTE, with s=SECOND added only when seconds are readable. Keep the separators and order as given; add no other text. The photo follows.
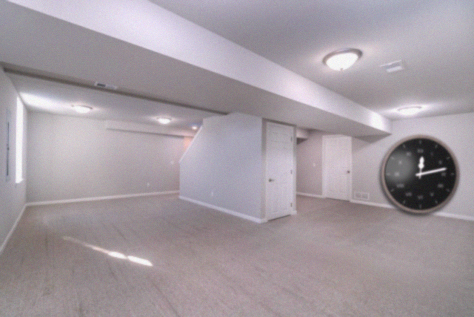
h=12 m=13
